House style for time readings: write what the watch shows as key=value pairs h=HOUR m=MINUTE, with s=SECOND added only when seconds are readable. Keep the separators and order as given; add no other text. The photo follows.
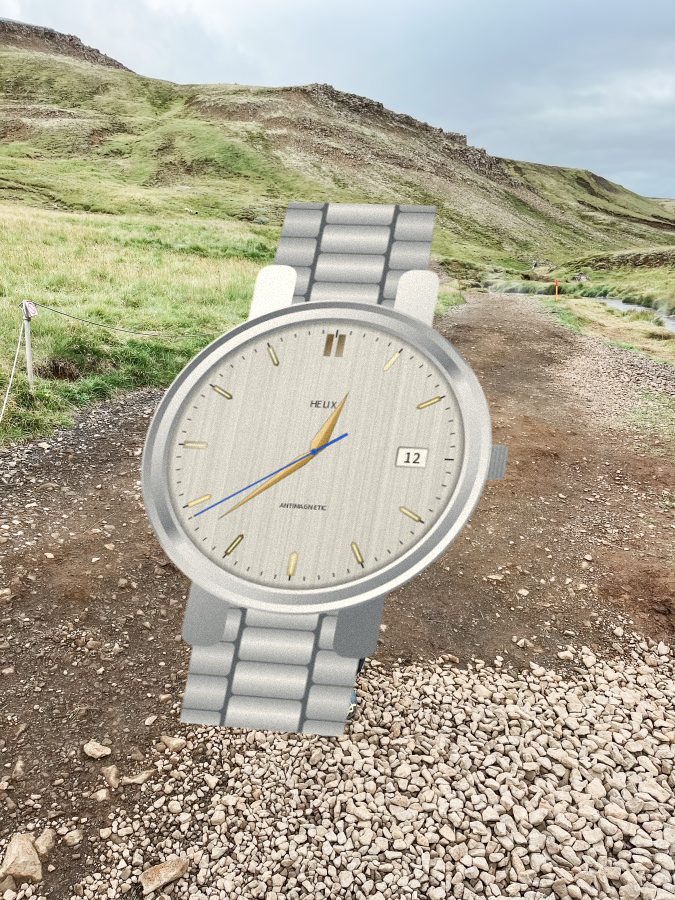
h=12 m=37 s=39
